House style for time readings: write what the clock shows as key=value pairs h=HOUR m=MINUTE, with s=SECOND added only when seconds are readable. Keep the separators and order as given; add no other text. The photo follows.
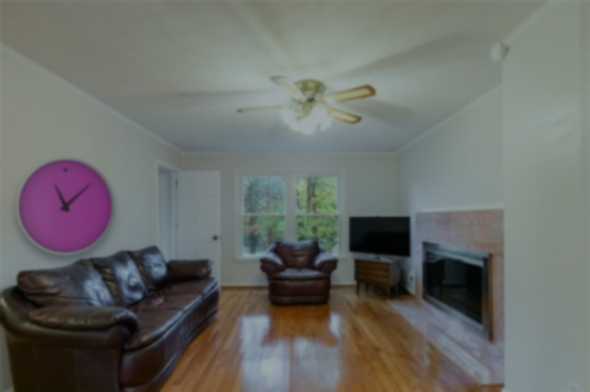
h=11 m=8
